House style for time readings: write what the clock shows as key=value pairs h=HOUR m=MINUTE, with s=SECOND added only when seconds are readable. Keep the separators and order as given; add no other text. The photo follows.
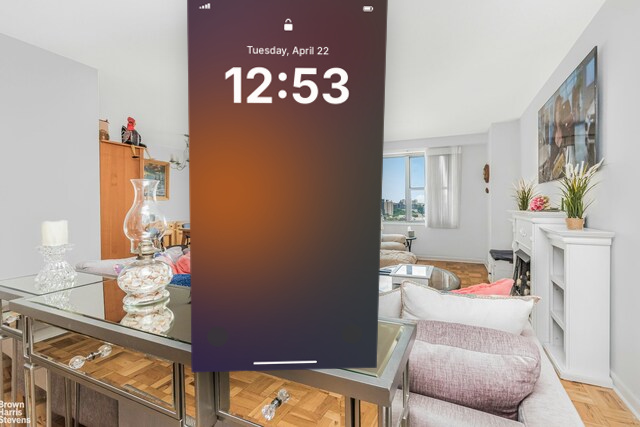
h=12 m=53
